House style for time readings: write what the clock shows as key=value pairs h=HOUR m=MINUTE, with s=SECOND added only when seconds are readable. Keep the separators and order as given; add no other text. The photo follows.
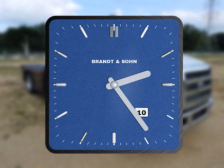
h=2 m=24
